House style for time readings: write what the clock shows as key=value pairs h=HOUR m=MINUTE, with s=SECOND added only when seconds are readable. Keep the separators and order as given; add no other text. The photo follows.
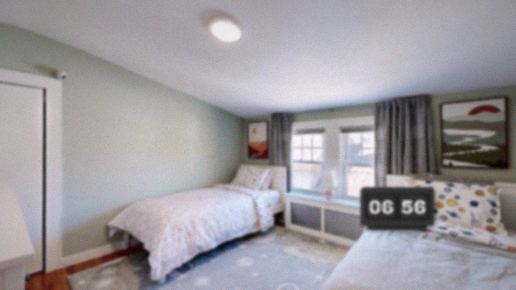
h=6 m=56
